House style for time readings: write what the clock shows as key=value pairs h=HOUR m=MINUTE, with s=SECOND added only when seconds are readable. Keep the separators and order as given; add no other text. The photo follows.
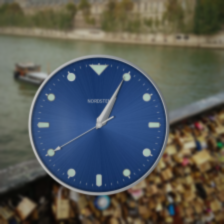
h=1 m=4 s=40
